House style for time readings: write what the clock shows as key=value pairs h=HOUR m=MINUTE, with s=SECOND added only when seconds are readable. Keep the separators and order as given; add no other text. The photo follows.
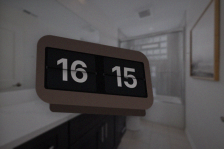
h=16 m=15
